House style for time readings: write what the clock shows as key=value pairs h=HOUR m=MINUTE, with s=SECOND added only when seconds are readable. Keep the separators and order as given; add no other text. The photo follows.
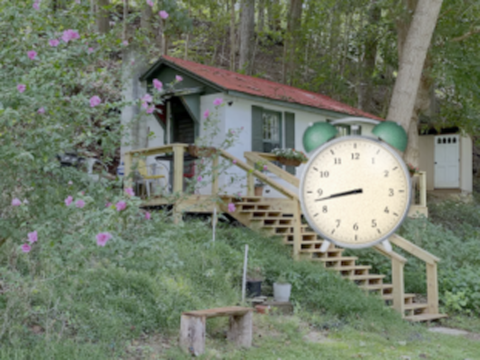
h=8 m=43
